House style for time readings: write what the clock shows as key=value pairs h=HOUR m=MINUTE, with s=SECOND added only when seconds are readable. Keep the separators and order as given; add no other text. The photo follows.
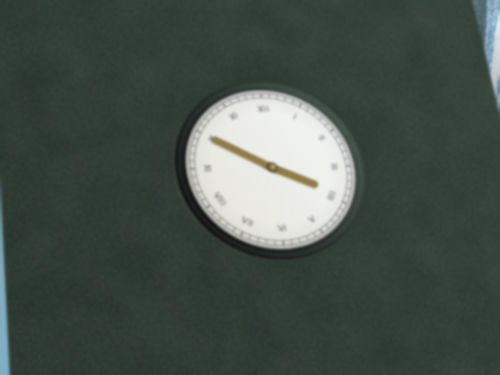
h=3 m=50
